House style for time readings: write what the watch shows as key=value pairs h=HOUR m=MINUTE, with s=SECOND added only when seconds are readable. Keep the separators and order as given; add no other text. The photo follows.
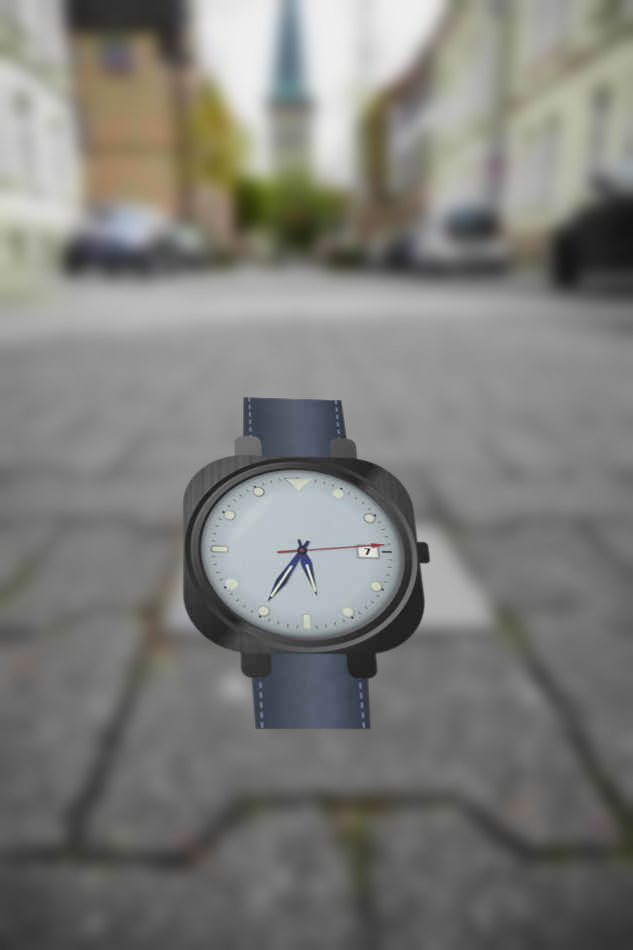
h=5 m=35 s=14
